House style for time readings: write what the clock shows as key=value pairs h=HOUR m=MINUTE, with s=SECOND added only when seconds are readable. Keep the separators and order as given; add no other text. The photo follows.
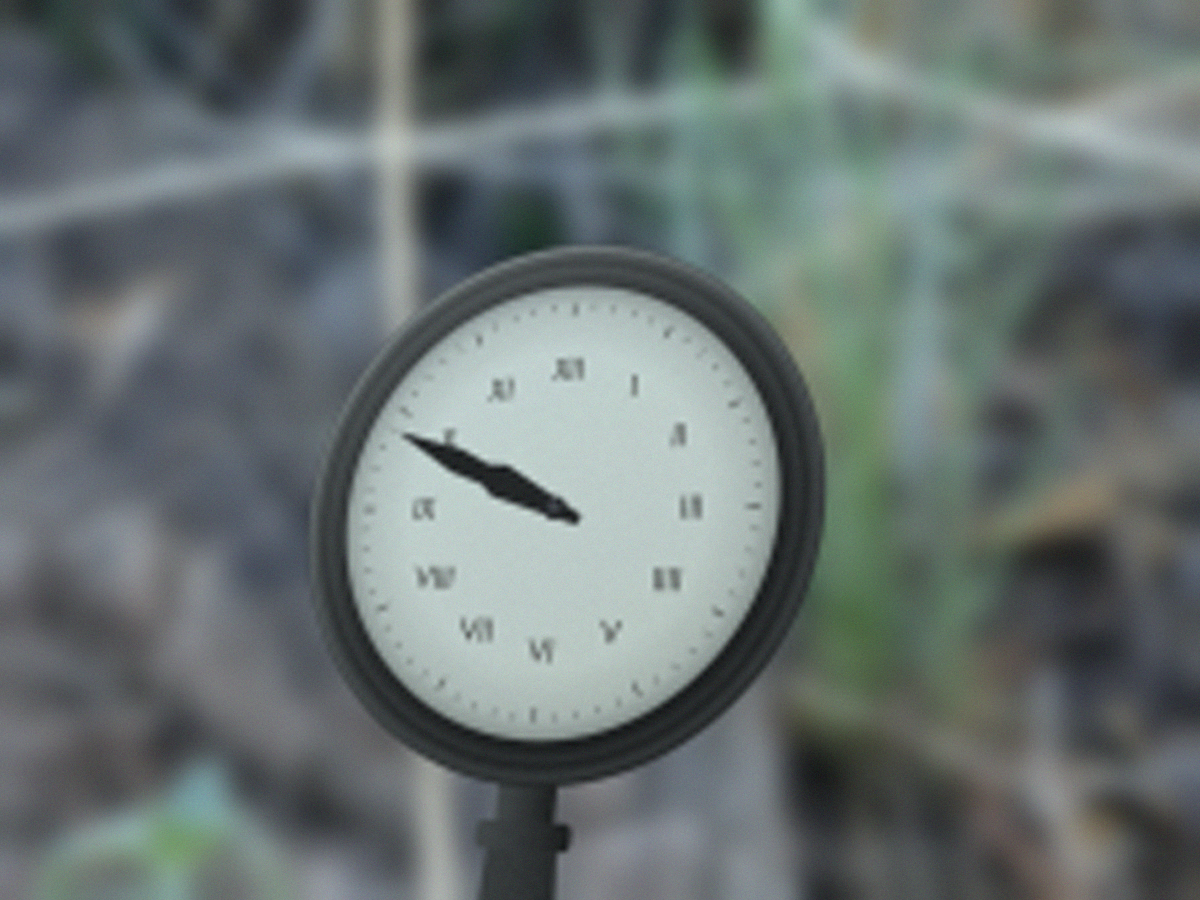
h=9 m=49
